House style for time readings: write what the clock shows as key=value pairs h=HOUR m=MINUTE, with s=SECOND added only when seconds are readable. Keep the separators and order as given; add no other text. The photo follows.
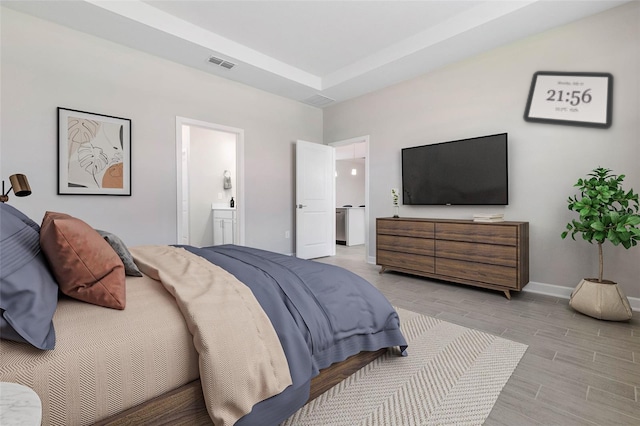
h=21 m=56
